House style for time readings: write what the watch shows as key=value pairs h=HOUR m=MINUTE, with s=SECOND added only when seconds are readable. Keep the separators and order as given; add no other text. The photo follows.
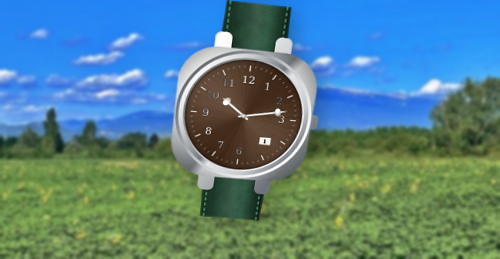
h=10 m=13
